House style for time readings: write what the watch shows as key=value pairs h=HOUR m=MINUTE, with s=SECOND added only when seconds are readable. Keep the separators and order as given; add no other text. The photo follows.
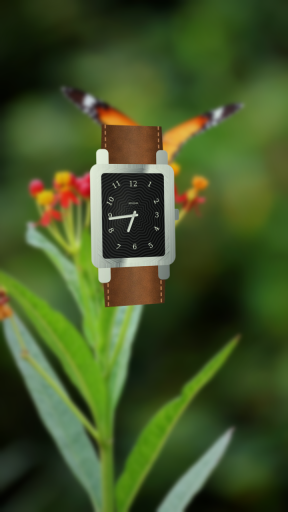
h=6 m=44
